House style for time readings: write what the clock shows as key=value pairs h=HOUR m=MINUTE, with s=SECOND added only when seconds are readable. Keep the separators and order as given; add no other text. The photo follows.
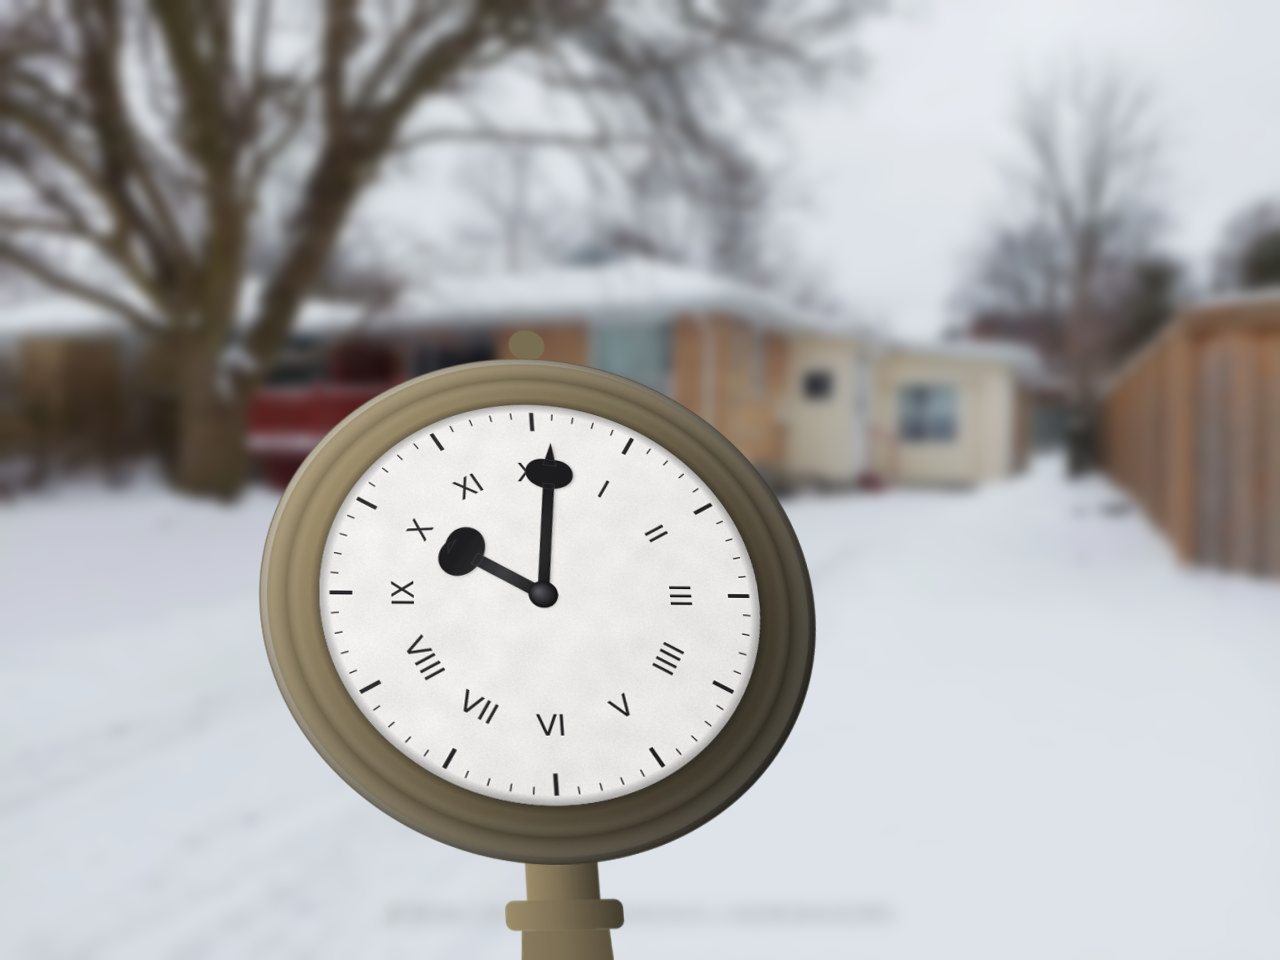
h=10 m=1
